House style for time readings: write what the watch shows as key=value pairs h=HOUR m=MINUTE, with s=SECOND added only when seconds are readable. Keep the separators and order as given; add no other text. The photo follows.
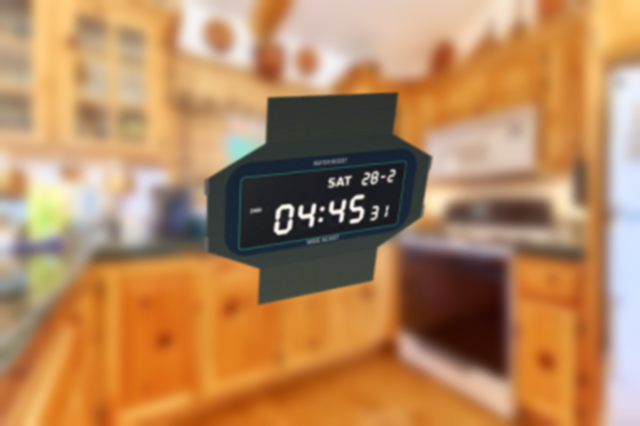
h=4 m=45 s=31
